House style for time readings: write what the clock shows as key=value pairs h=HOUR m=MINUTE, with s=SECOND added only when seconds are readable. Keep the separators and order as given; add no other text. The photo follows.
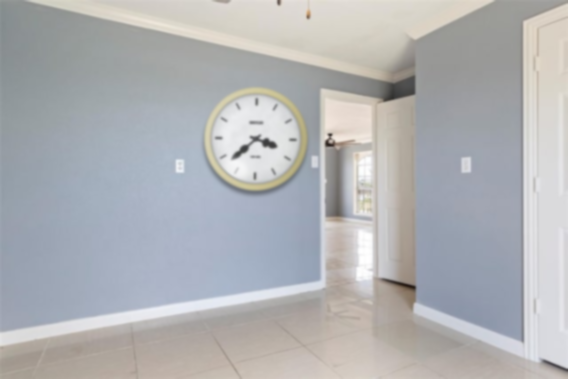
h=3 m=38
